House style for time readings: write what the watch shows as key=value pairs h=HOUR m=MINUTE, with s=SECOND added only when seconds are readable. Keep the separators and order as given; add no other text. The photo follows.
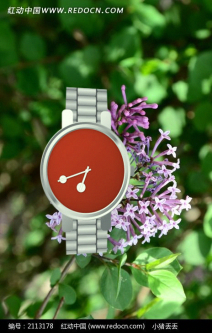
h=6 m=42
